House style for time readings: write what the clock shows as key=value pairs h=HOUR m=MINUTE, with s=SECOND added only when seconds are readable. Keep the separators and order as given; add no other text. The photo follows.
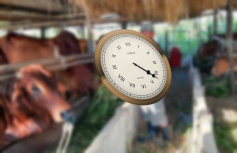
h=4 m=22
